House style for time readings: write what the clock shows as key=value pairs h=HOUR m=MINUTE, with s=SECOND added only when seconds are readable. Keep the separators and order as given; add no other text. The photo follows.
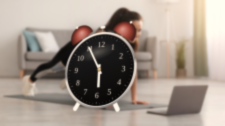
h=5 m=55
